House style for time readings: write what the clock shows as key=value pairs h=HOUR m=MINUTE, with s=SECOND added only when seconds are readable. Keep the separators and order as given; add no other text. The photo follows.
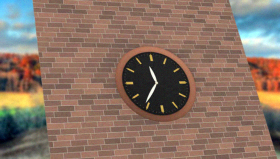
h=11 m=36
